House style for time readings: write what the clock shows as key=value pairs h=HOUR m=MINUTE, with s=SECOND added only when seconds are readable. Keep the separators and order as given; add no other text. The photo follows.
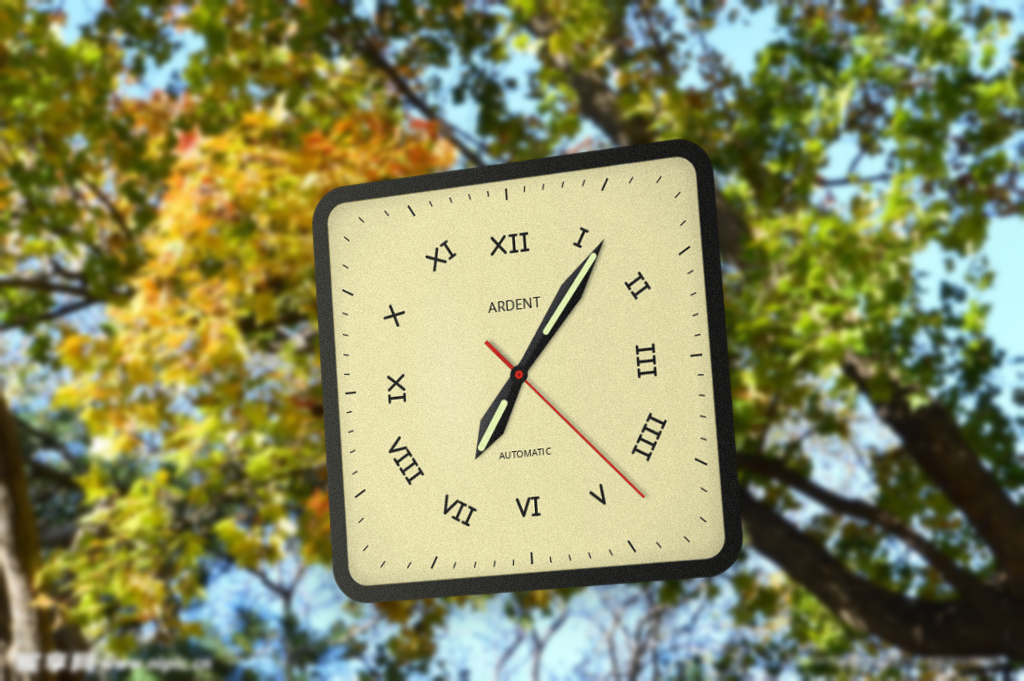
h=7 m=6 s=23
